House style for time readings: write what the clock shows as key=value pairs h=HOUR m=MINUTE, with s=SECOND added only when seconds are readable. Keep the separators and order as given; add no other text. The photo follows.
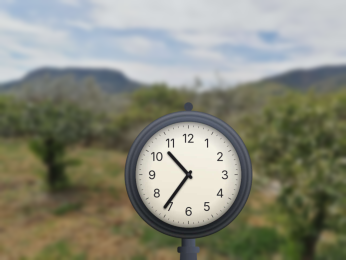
h=10 m=36
